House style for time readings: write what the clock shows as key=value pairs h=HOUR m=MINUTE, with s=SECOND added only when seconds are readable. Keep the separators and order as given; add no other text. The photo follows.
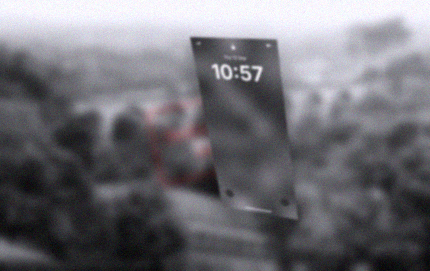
h=10 m=57
